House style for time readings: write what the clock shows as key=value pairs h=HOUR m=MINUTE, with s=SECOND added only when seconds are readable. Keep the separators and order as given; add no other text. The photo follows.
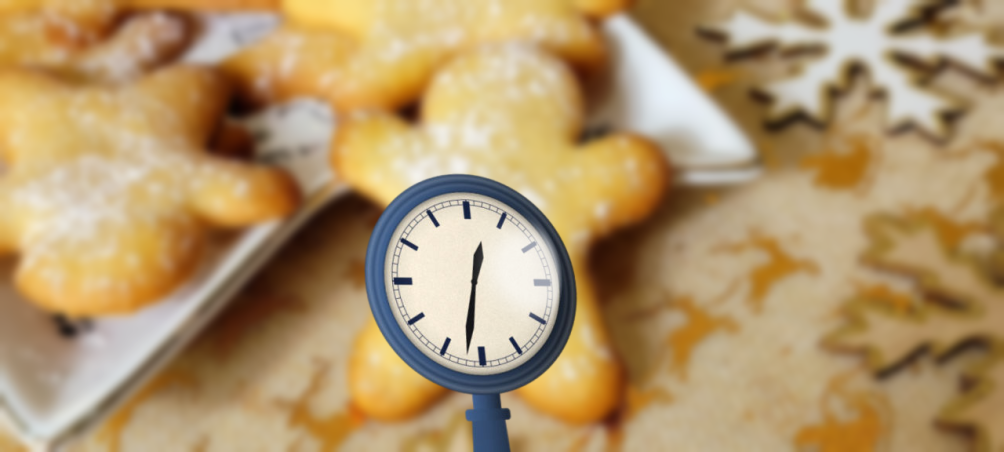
h=12 m=32
